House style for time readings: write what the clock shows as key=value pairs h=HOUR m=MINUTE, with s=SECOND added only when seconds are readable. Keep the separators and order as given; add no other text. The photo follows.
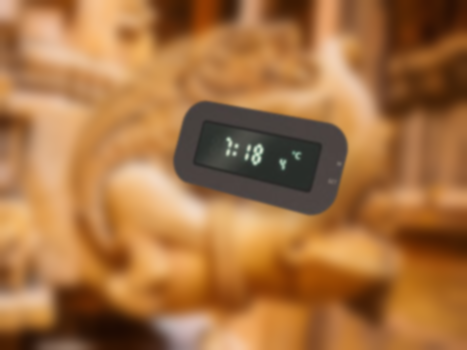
h=7 m=18
